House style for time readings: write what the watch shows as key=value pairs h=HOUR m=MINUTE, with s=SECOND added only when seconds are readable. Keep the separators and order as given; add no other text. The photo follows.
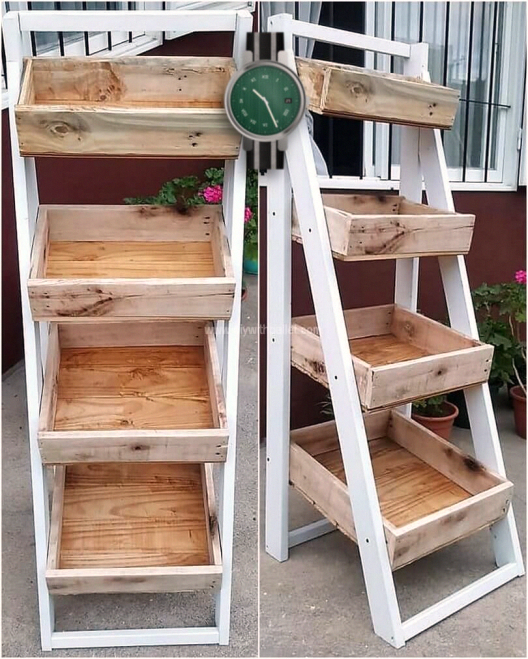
h=10 m=26
